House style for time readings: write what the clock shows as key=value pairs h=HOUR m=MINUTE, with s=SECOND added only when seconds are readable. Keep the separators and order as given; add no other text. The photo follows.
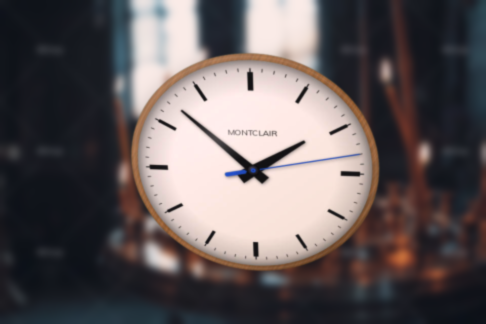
h=1 m=52 s=13
